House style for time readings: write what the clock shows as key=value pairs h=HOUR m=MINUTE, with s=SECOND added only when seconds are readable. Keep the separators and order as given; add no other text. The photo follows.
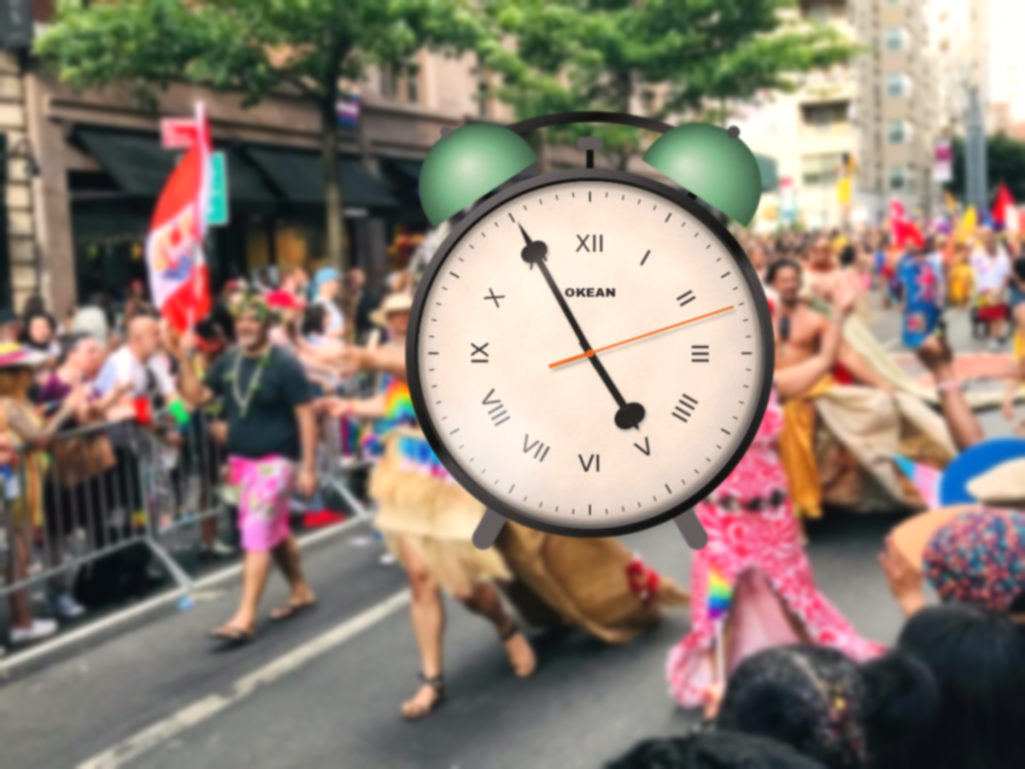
h=4 m=55 s=12
